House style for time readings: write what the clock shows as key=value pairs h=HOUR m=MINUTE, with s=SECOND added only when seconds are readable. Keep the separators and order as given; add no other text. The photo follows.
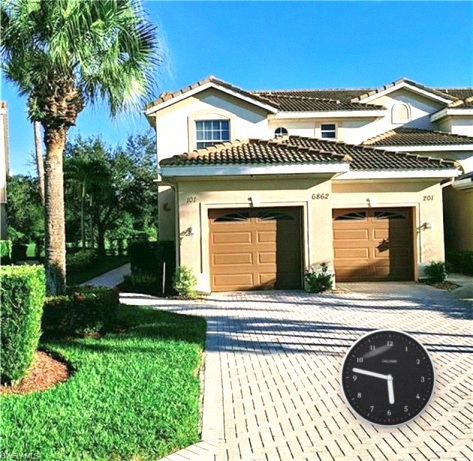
h=5 m=47
